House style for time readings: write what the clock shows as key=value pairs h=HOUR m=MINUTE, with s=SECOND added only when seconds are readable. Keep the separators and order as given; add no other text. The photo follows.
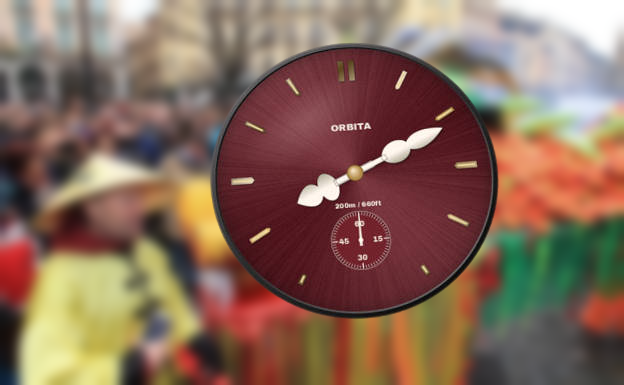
h=8 m=11
